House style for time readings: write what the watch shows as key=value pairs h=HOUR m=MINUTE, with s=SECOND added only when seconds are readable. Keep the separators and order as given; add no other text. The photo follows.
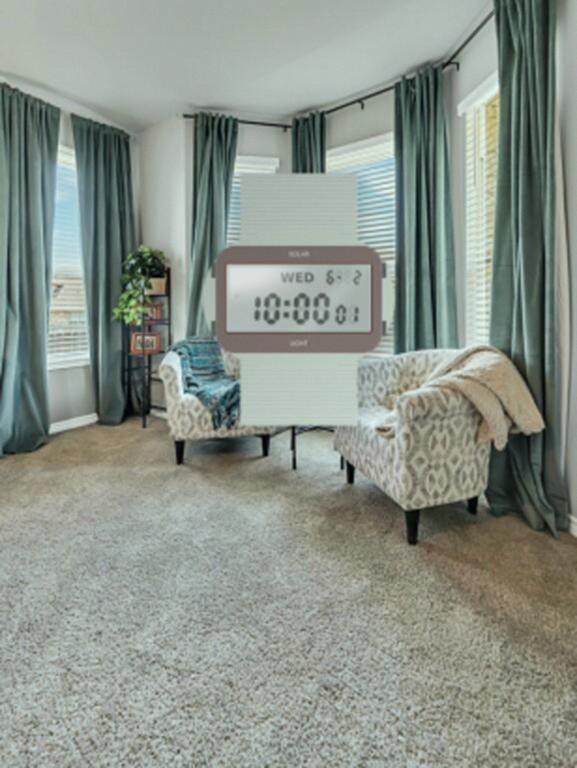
h=10 m=0 s=1
